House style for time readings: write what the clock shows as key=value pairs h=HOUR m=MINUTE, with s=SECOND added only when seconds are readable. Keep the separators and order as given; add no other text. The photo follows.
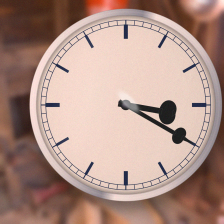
h=3 m=20
